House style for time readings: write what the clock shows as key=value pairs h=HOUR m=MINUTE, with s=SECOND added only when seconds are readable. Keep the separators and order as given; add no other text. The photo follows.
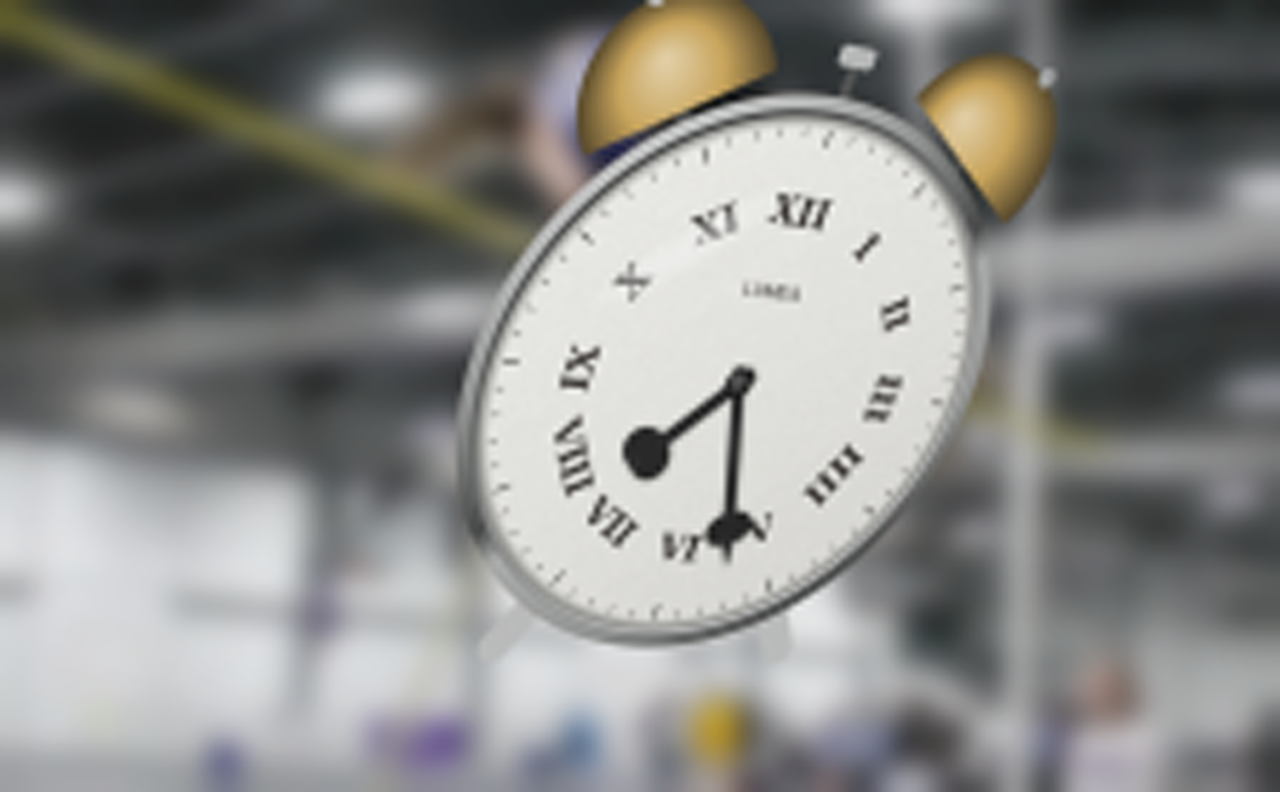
h=7 m=27
